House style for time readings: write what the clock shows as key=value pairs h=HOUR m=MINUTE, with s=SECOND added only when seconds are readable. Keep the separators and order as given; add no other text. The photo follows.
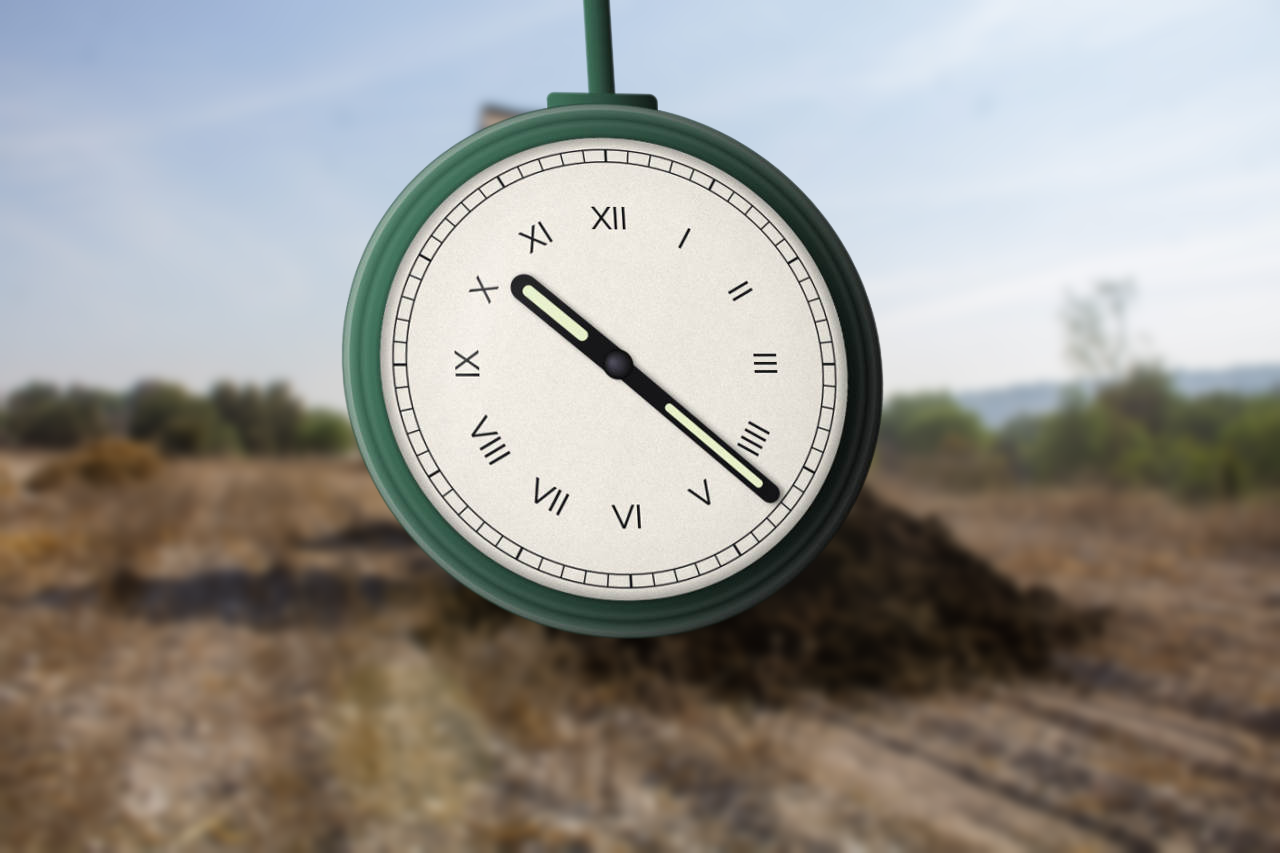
h=10 m=22
